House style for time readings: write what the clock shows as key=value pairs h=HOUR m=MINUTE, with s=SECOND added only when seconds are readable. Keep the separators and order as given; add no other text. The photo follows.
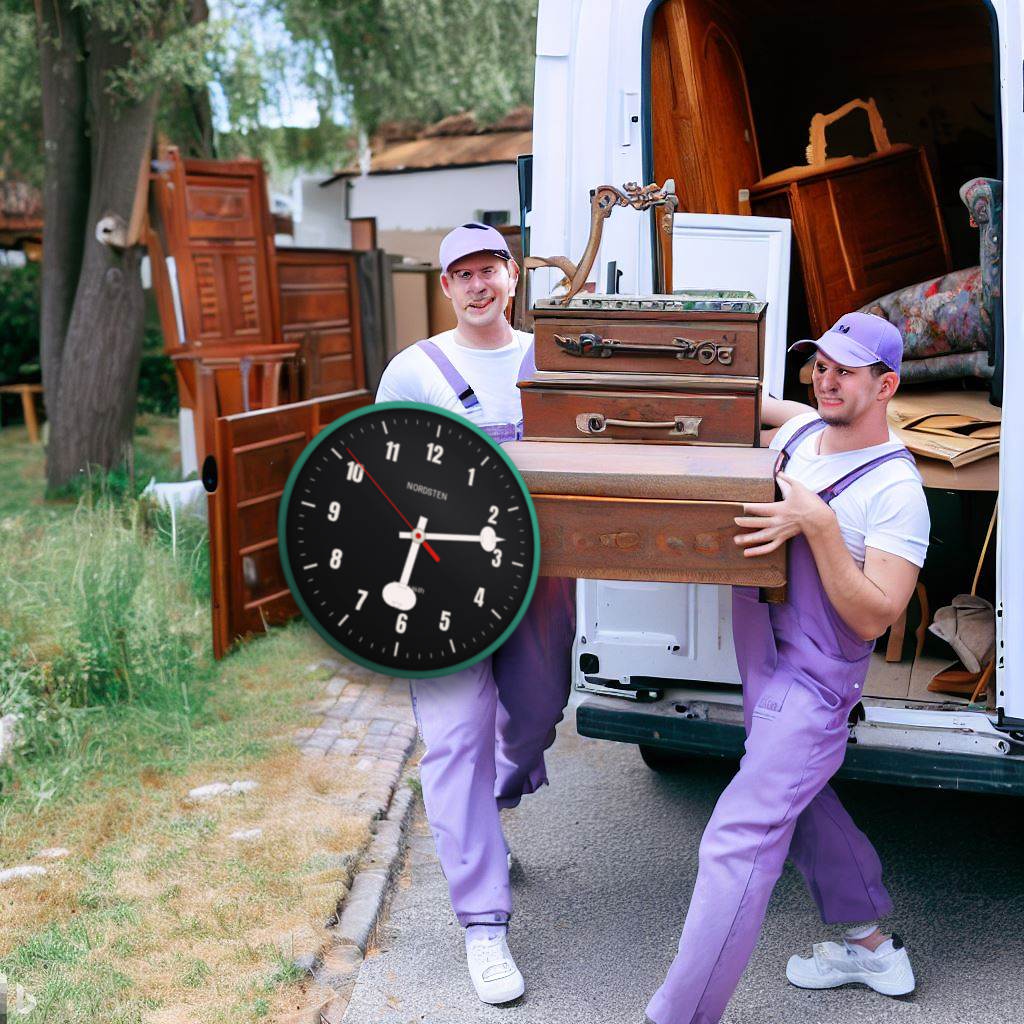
h=6 m=12 s=51
